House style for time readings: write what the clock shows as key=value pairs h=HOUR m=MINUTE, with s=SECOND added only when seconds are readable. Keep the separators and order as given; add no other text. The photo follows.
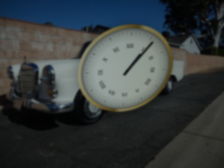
h=1 m=6
